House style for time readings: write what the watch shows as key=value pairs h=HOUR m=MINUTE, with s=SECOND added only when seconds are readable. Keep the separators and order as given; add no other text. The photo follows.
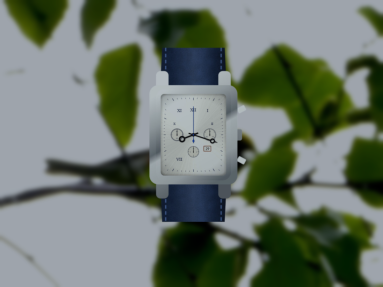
h=8 m=18
